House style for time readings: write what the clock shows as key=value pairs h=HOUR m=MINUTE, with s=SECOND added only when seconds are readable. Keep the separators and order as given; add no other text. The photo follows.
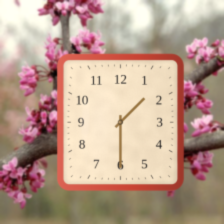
h=1 m=30
